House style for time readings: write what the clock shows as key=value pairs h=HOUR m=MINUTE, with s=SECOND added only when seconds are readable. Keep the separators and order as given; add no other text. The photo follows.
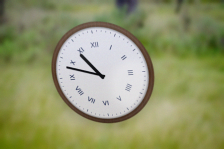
h=10 m=48
